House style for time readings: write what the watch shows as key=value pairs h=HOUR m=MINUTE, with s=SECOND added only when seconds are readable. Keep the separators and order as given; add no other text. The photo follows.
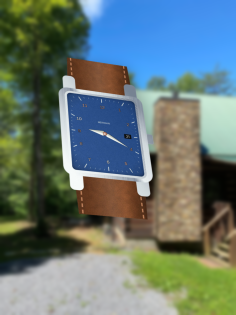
h=9 m=20
